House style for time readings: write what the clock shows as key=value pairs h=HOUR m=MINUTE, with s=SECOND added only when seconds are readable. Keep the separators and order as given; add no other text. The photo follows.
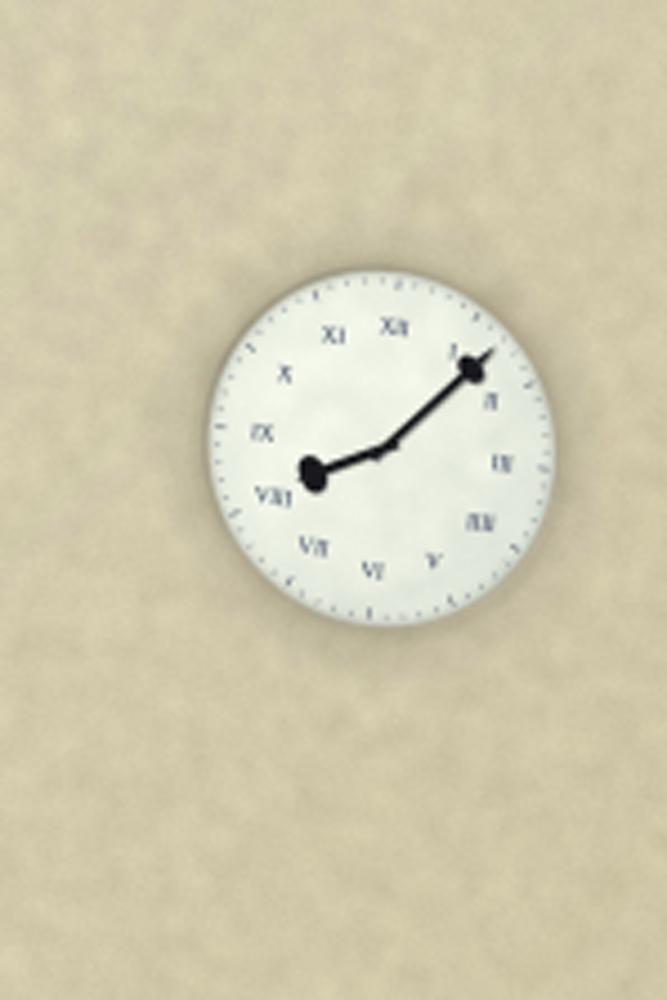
h=8 m=7
